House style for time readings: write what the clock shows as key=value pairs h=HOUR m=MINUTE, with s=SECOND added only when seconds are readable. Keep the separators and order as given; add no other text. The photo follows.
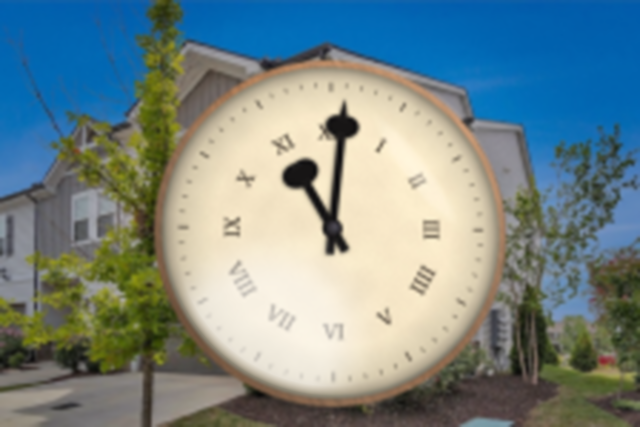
h=11 m=1
